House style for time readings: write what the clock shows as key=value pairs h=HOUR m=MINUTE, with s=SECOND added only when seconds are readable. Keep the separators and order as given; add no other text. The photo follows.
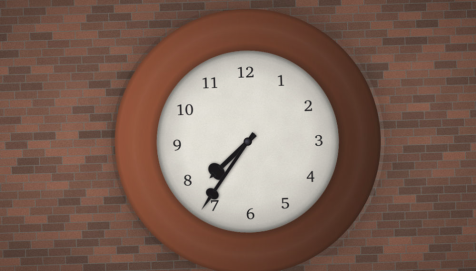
h=7 m=36
